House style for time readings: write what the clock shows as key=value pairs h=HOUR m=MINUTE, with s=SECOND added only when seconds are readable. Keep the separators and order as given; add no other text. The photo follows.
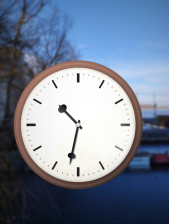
h=10 m=32
